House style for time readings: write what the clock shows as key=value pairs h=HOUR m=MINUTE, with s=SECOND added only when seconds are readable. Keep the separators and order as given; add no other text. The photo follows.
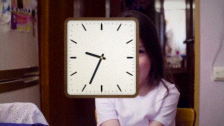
h=9 m=34
